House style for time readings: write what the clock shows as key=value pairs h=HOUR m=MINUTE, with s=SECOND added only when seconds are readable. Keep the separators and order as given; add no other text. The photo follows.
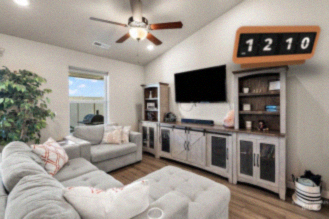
h=12 m=10
